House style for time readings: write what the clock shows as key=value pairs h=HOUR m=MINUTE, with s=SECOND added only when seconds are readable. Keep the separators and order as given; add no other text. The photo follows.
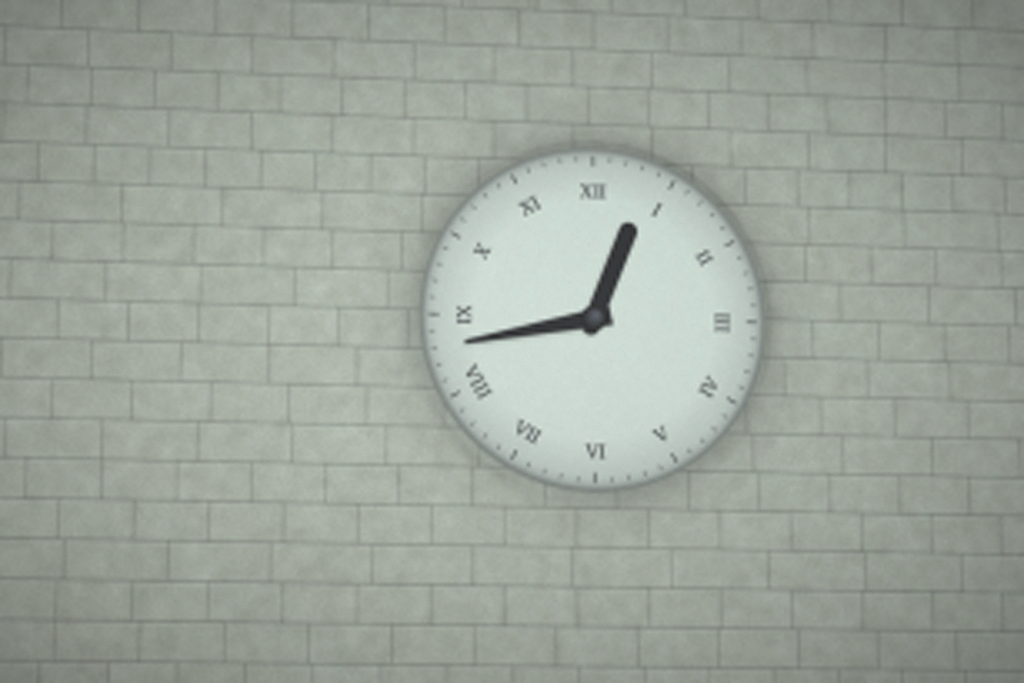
h=12 m=43
